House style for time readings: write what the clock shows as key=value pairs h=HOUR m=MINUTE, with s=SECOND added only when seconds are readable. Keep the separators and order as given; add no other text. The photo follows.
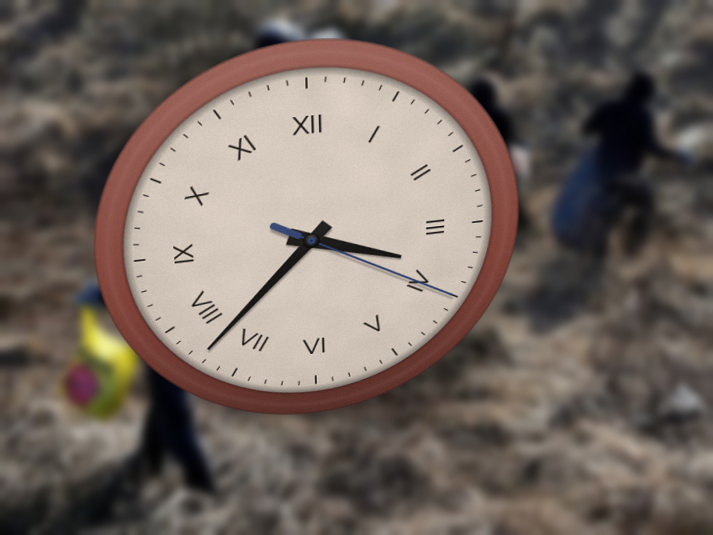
h=3 m=37 s=20
